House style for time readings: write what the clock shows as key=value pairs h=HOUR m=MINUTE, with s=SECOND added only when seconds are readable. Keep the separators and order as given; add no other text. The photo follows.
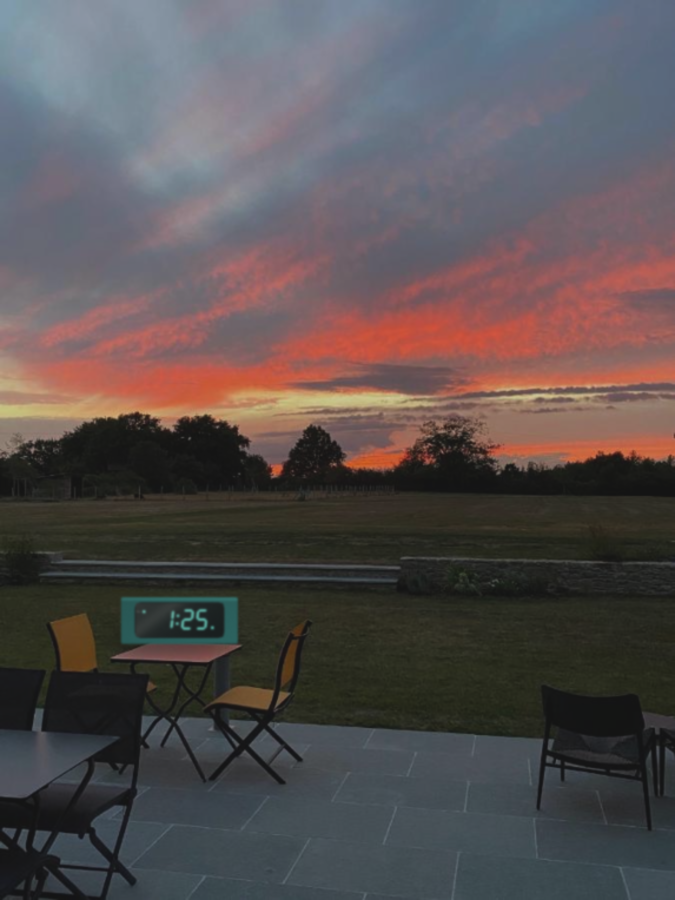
h=1 m=25
